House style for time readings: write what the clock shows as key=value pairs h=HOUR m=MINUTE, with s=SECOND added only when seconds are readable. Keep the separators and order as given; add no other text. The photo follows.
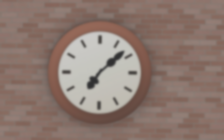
h=7 m=8
